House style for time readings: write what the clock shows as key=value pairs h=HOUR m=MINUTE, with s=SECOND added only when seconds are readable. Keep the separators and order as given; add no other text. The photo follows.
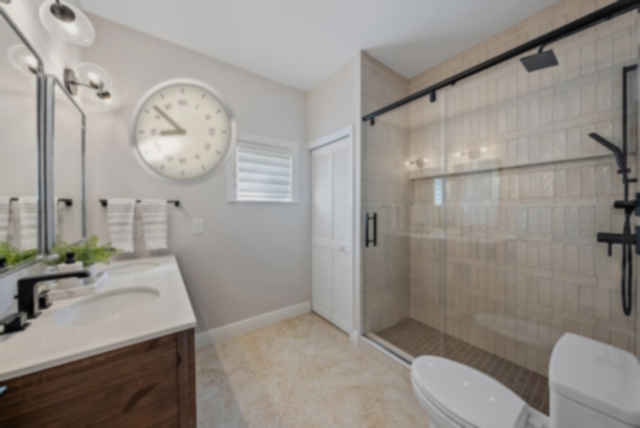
h=8 m=52
